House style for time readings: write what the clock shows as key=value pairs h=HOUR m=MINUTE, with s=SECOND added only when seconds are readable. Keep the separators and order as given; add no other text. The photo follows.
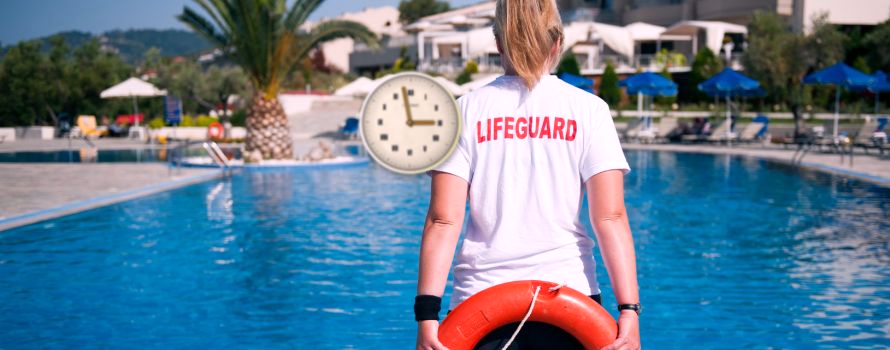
h=2 m=58
